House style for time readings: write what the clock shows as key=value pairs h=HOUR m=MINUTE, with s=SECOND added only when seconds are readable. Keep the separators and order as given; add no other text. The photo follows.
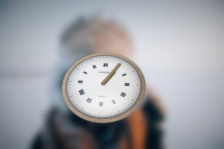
h=1 m=5
